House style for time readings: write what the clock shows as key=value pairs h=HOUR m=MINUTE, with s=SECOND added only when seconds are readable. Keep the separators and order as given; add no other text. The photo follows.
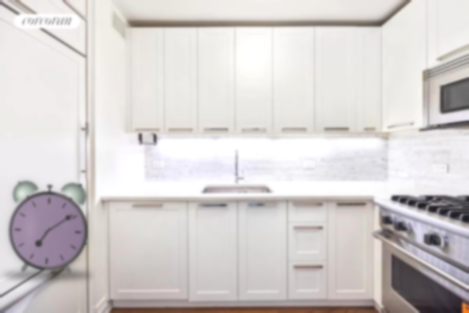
h=7 m=9
